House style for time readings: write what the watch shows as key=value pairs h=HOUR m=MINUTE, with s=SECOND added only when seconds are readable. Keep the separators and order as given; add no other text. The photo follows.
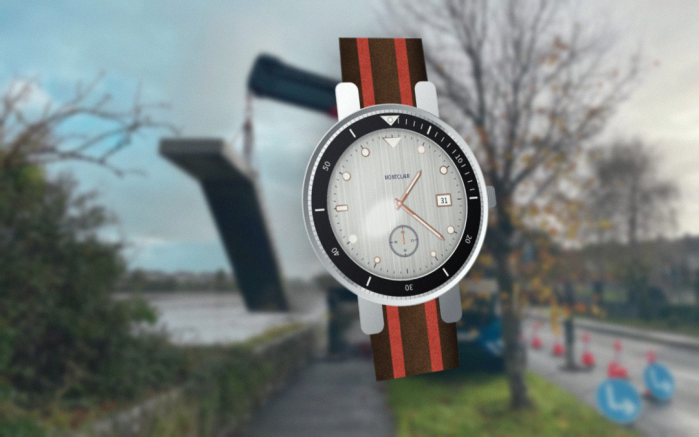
h=1 m=22
